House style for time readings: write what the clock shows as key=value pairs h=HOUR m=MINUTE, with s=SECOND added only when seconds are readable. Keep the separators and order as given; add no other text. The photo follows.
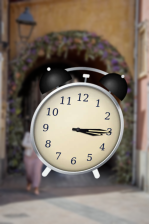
h=3 m=15
